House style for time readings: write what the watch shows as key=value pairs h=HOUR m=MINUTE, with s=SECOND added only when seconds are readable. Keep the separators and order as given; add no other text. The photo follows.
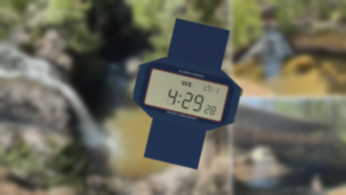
h=4 m=29
